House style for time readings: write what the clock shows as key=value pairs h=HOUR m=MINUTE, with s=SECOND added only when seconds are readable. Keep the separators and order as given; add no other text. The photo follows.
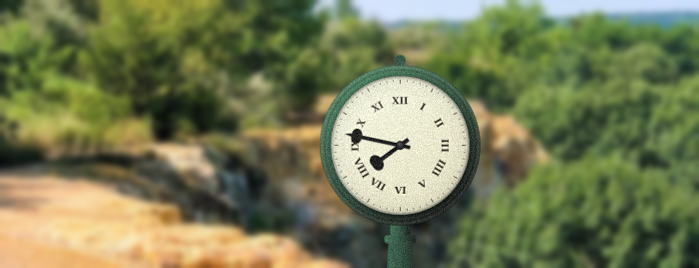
h=7 m=47
